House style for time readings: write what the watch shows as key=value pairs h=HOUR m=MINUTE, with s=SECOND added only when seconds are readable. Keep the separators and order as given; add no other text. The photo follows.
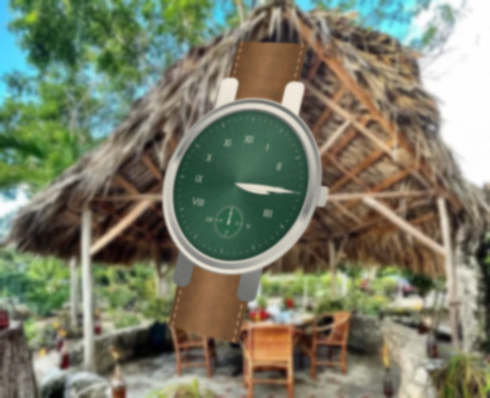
h=3 m=15
